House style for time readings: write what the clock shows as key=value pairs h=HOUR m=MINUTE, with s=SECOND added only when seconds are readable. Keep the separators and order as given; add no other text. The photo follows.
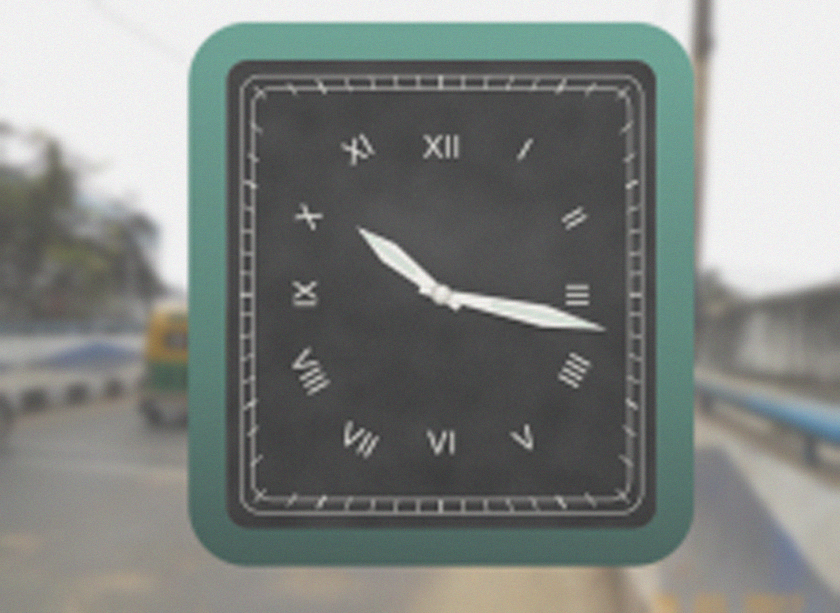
h=10 m=17
